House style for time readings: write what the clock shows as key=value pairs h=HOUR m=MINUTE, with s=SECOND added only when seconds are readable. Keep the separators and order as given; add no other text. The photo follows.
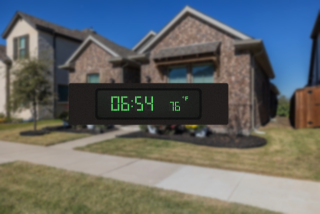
h=6 m=54
